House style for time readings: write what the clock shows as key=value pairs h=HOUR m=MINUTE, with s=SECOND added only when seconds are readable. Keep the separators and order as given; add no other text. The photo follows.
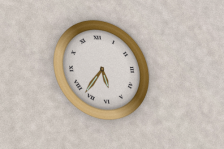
h=5 m=37
